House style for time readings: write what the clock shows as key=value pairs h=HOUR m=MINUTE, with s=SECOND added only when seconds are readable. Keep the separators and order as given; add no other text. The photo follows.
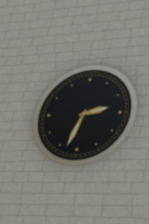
h=2 m=33
